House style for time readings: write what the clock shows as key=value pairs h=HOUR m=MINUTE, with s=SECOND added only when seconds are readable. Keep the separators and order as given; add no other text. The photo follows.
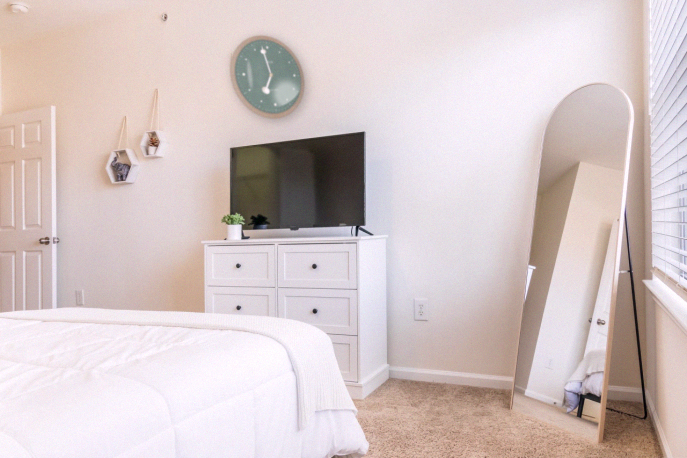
h=6 m=58
